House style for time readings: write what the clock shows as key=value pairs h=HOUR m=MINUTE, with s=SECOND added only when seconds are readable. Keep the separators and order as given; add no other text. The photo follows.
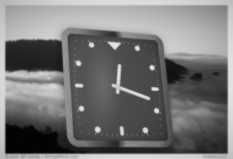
h=12 m=18
